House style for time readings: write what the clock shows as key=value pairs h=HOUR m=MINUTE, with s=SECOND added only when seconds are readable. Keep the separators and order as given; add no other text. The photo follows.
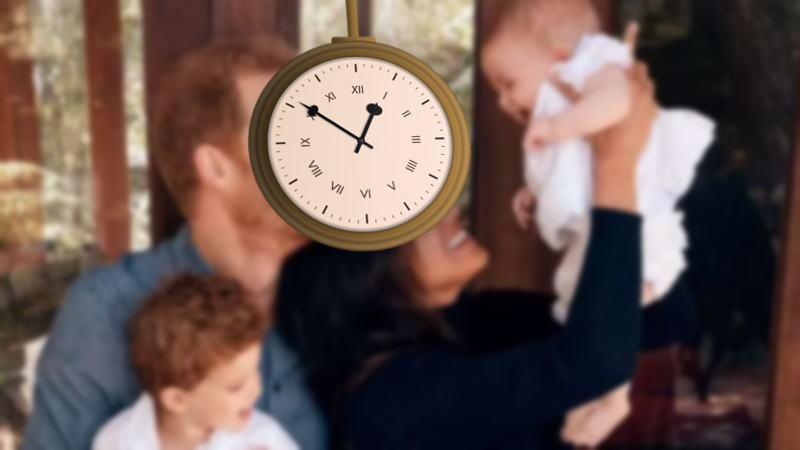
h=12 m=51
